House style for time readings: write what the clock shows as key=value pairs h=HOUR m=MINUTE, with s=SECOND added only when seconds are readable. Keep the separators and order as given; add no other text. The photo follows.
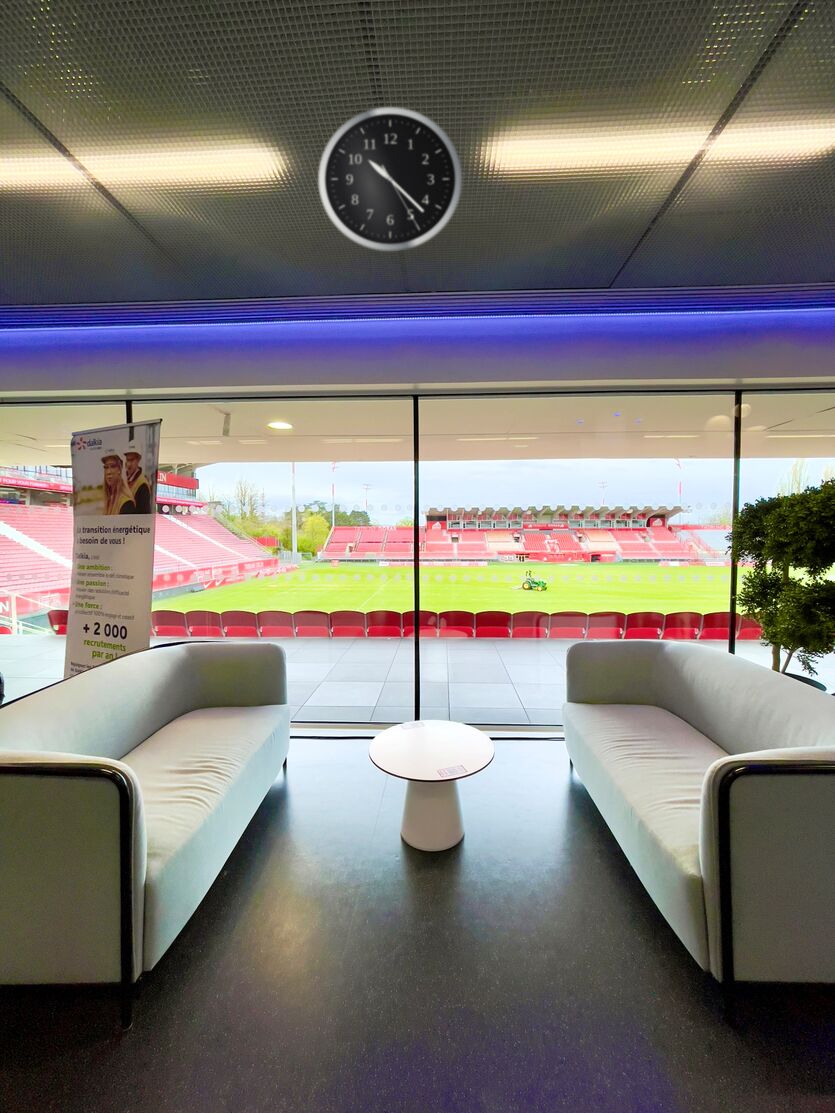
h=10 m=22 s=25
